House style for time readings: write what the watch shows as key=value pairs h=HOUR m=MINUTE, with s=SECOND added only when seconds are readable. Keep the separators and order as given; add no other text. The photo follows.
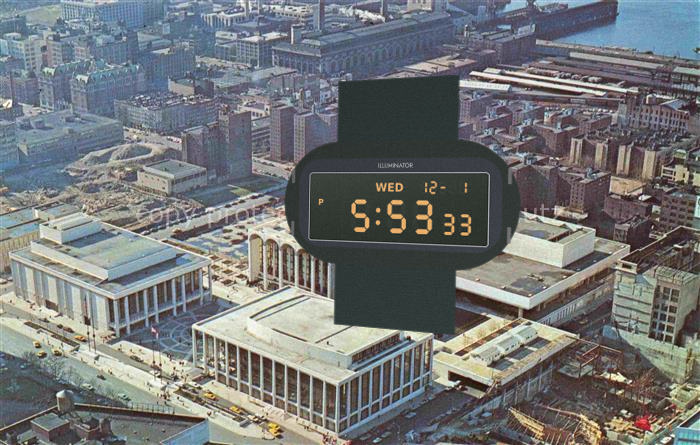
h=5 m=53 s=33
